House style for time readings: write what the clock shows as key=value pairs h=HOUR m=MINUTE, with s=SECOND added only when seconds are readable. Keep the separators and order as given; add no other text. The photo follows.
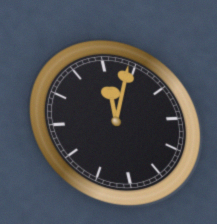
h=12 m=4
